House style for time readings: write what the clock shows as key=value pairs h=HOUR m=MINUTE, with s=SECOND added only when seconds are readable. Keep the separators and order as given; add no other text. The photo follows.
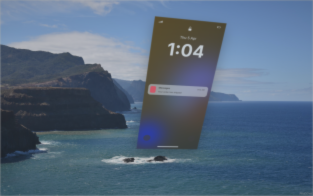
h=1 m=4
